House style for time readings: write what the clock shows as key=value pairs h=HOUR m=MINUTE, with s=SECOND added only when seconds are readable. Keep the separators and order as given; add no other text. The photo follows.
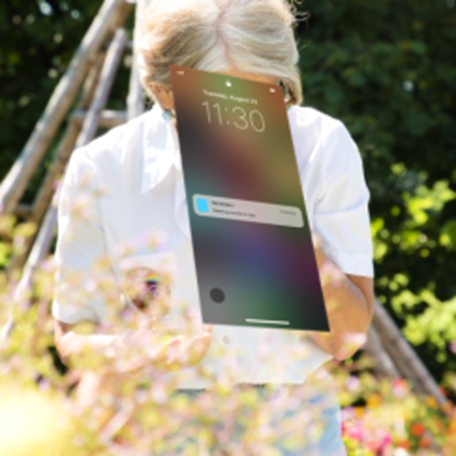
h=11 m=30
